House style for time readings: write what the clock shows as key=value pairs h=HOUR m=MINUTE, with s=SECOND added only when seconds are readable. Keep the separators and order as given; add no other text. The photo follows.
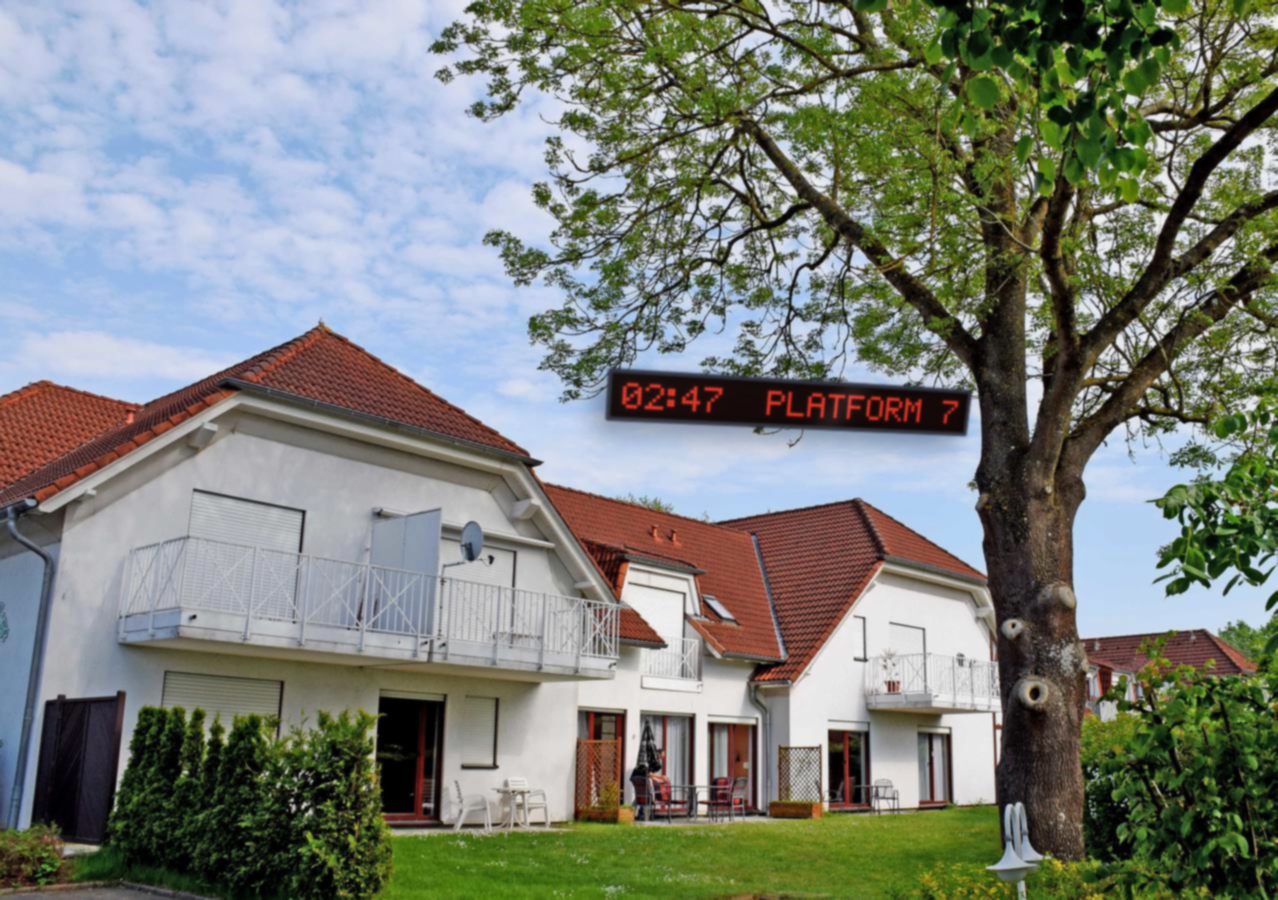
h=2 m=47
